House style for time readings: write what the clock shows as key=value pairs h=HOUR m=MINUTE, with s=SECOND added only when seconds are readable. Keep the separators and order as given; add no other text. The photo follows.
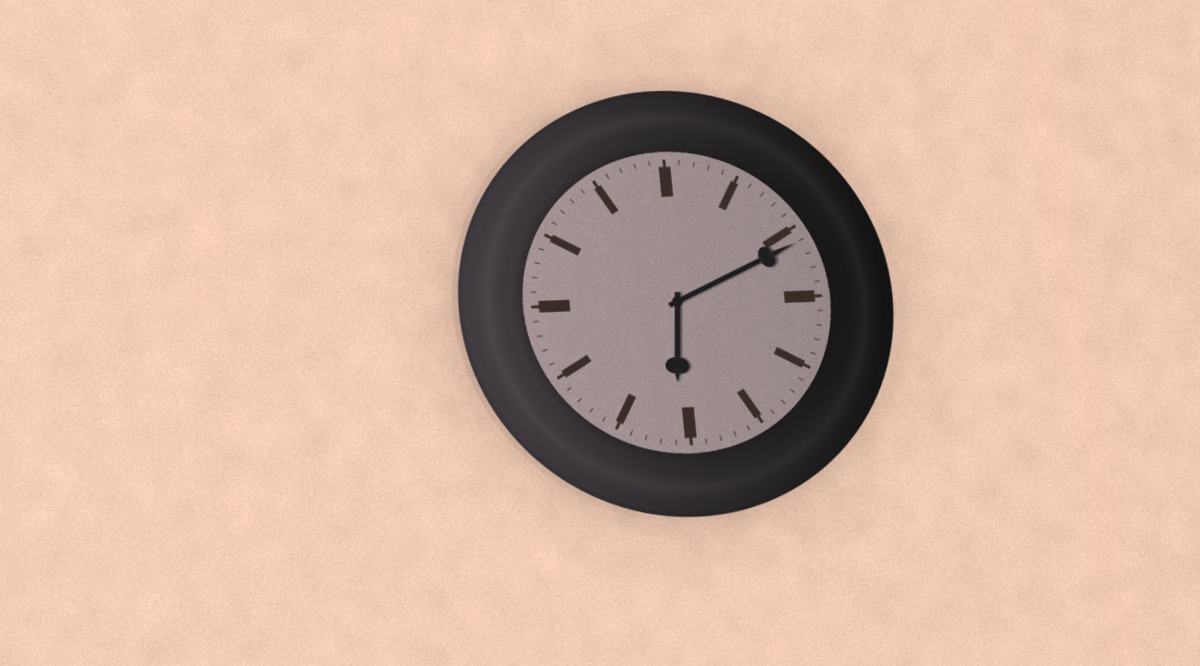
h=6 m=11
